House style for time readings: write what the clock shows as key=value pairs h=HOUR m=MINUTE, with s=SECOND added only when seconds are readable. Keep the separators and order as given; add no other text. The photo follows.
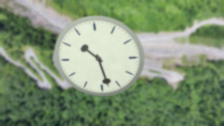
h=10 m=28
